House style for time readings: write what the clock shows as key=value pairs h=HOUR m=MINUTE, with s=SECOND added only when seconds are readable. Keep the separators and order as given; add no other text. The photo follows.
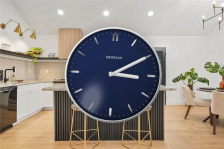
h=3 m=10
